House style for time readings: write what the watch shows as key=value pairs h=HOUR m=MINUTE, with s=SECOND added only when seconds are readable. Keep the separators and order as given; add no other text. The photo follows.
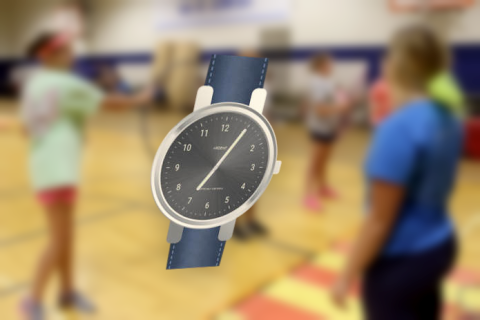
h=7 m=5
